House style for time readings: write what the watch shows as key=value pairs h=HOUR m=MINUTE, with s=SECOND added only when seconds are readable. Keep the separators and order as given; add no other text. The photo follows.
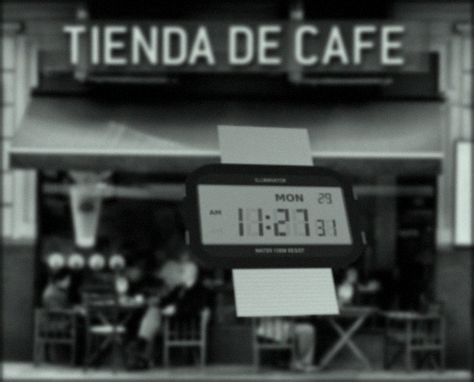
h=11 m=27 s=31
